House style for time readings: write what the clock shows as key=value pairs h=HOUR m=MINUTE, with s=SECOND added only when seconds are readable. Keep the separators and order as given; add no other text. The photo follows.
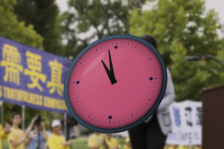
h=10 m=58
